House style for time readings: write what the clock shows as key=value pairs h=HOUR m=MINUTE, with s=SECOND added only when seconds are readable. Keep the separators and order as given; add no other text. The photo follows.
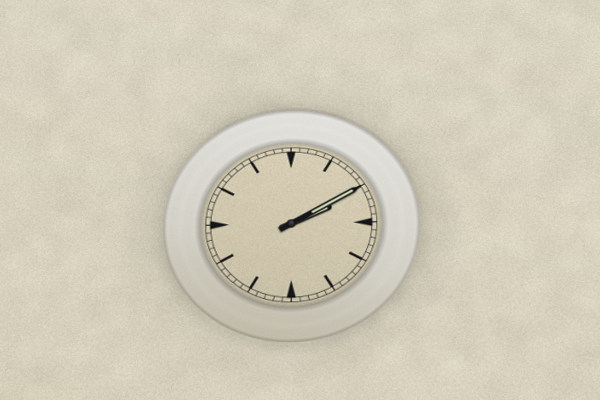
h=2 m=10
